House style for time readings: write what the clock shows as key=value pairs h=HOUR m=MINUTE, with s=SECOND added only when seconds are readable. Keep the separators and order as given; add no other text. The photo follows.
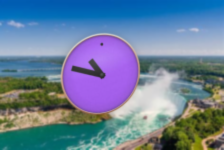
h=10 m=48
